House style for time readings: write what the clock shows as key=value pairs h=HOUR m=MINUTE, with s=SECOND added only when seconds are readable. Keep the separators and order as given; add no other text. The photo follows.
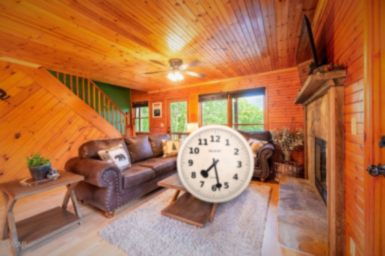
h=7 m=28
